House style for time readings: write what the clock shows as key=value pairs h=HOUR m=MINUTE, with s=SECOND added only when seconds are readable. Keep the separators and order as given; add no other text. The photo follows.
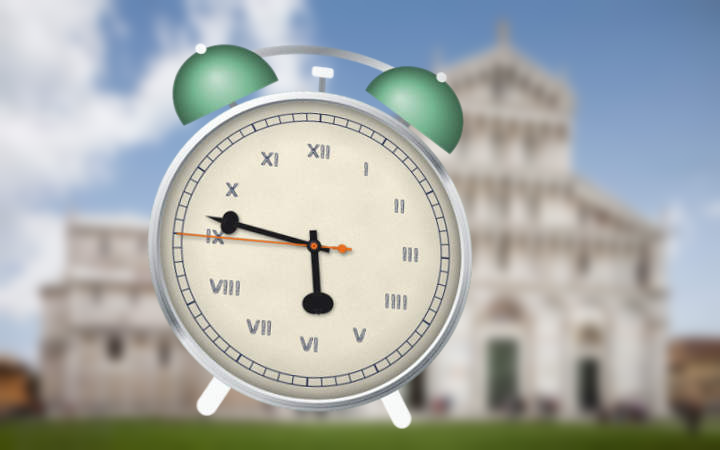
h=5 m=46 s=45
